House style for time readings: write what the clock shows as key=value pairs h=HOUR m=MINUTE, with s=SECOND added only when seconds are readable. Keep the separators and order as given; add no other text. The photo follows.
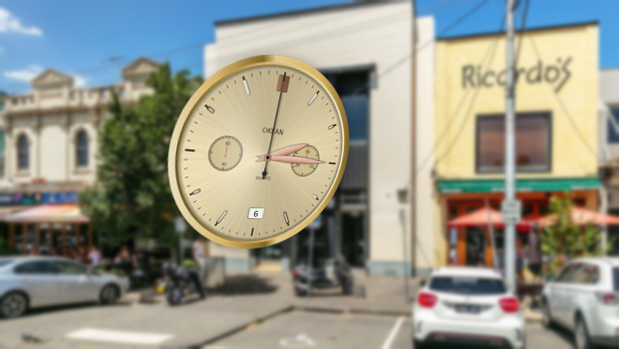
h=2 m=15
